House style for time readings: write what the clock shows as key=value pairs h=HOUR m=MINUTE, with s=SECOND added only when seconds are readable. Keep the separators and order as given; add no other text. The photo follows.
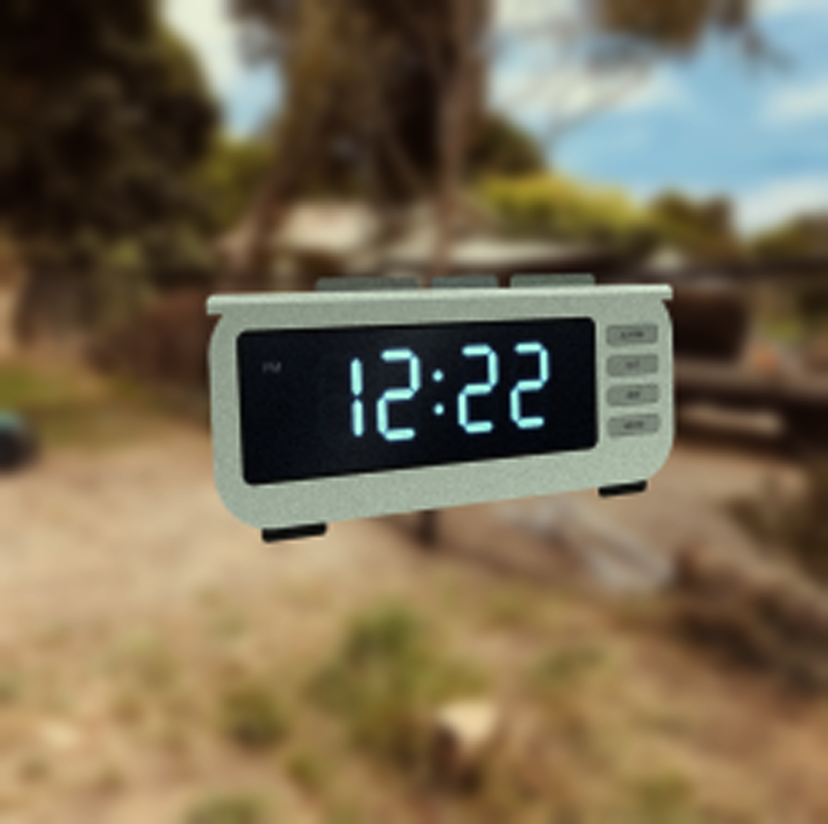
h=12 m=22
